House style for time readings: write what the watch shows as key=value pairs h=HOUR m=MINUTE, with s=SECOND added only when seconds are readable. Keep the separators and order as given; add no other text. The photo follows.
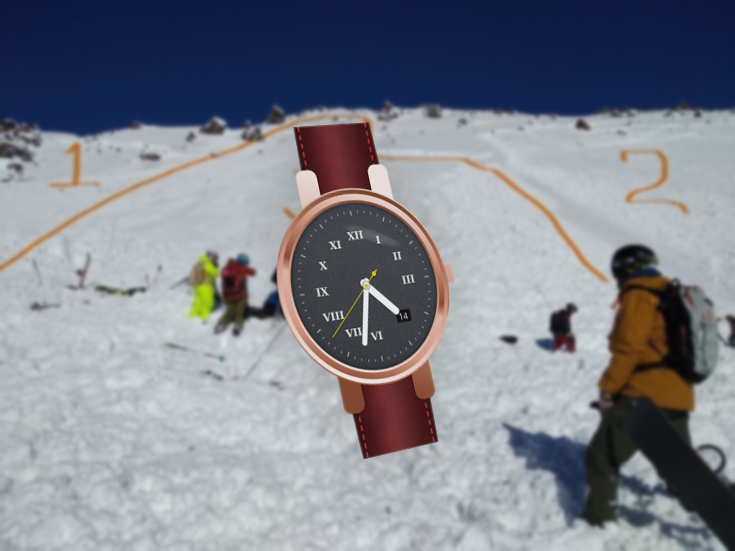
h=4 m=32 s=38
